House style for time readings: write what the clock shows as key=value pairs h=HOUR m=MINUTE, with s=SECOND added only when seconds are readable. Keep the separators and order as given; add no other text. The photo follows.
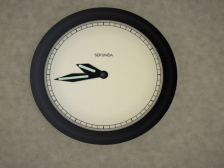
h=9 m=44
